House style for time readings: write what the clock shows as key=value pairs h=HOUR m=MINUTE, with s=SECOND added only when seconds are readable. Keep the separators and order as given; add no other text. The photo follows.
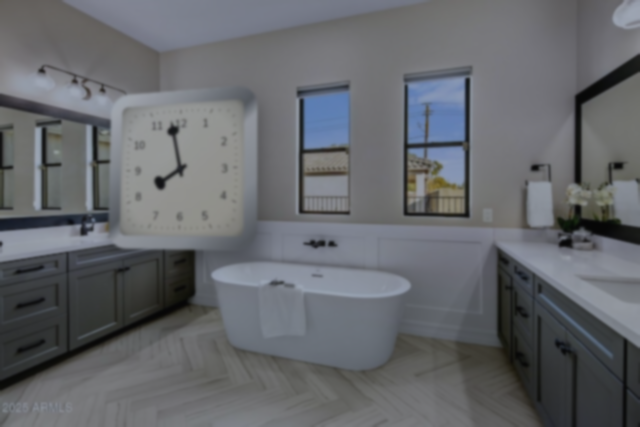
h=7 m=58
